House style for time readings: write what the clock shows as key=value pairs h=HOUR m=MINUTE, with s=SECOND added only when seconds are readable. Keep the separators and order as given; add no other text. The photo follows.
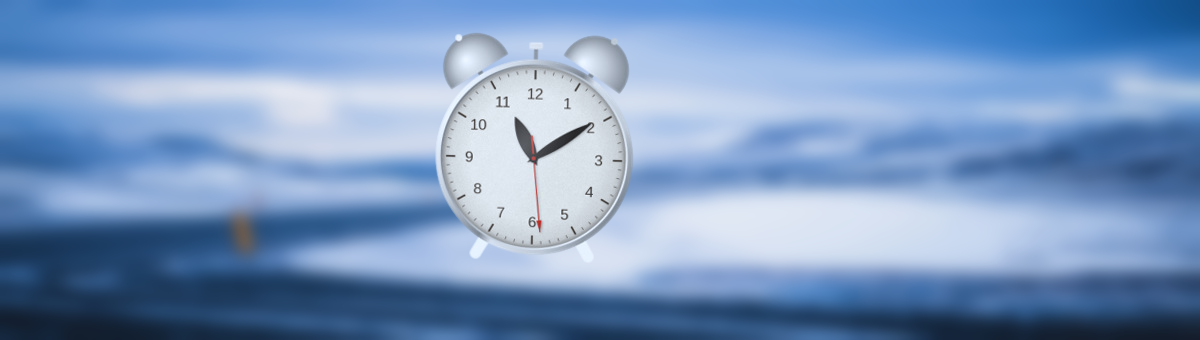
h=11 m=9 s=29
